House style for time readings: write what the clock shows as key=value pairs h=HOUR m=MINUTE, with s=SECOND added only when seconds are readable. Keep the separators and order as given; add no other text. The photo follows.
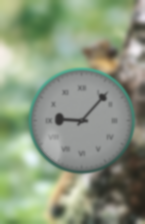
h=9 m=7
